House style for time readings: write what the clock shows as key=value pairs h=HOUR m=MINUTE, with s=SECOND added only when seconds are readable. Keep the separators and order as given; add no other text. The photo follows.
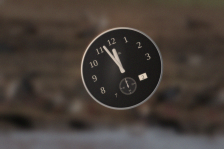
h=11 m=57
